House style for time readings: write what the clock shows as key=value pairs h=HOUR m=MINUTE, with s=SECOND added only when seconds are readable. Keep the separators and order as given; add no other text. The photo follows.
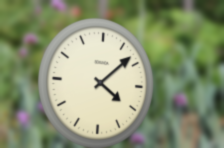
h=4 m=8
